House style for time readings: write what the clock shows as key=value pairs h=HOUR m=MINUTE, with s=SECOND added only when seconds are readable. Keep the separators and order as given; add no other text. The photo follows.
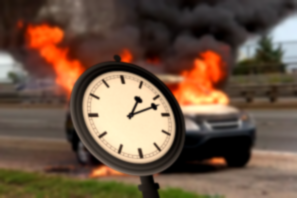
h=1 m=12
